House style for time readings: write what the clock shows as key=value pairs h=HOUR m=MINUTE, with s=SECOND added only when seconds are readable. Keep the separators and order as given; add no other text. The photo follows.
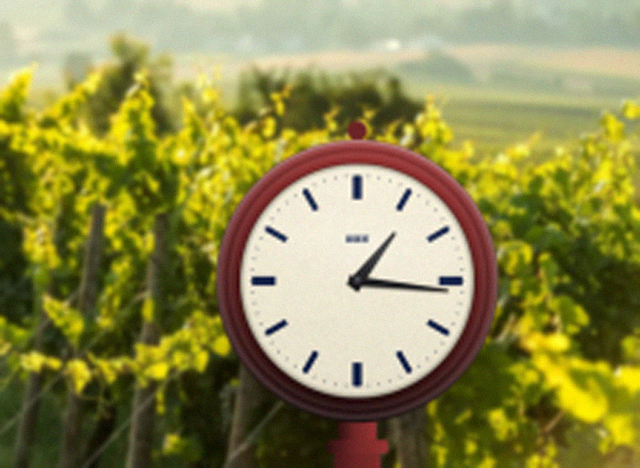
h=1 m=16
